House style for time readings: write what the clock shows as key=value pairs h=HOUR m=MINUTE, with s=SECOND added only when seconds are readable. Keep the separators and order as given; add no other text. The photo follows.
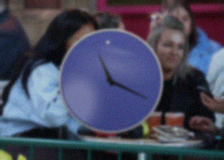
h=11 m=20
